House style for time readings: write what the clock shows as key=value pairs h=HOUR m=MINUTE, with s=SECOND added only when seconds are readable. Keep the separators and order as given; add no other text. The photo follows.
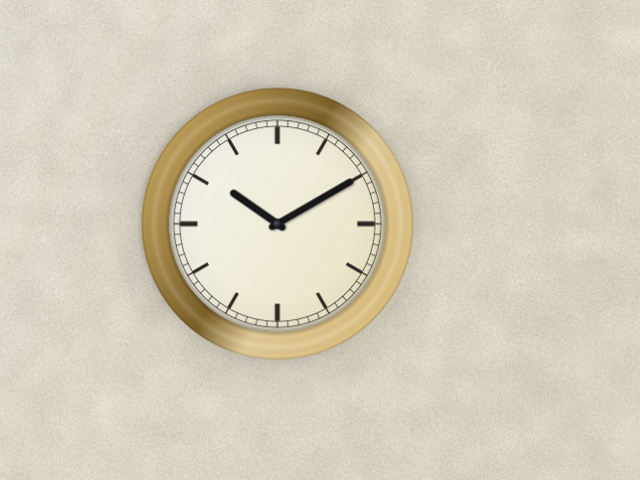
h=10 m=10
